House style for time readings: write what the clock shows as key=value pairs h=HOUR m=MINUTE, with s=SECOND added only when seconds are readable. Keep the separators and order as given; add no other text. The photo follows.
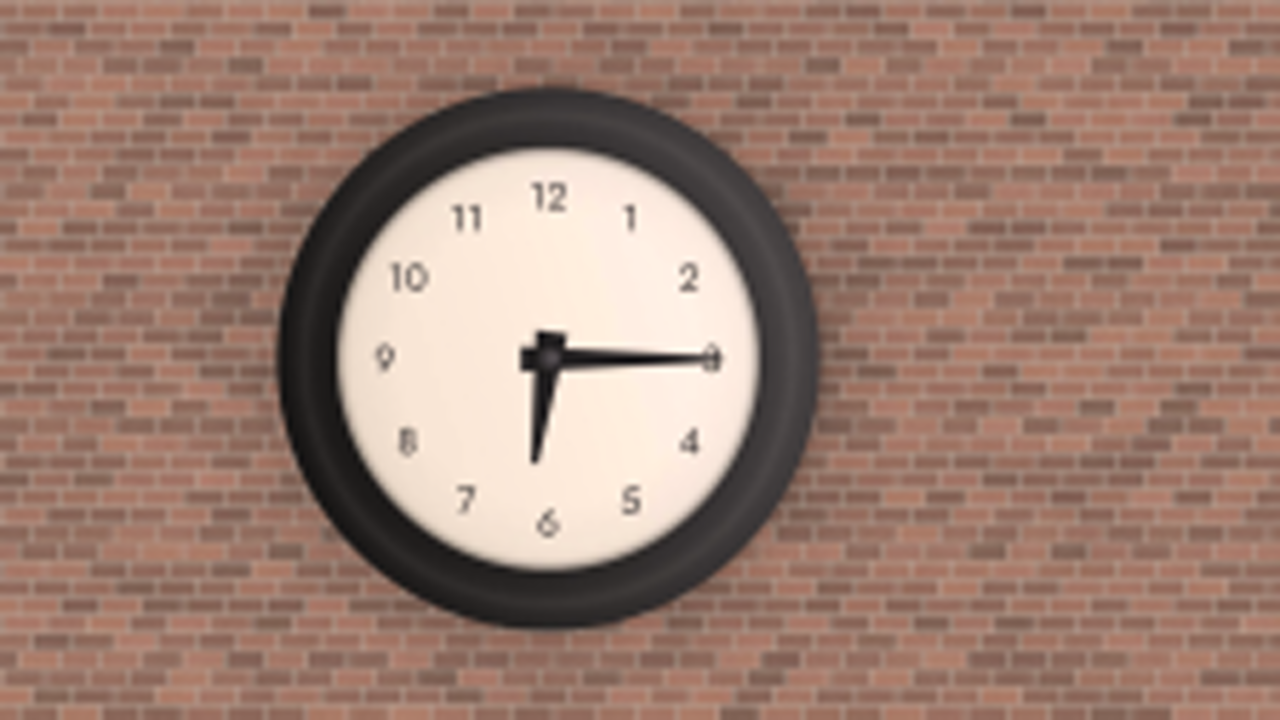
h=6 m=15
